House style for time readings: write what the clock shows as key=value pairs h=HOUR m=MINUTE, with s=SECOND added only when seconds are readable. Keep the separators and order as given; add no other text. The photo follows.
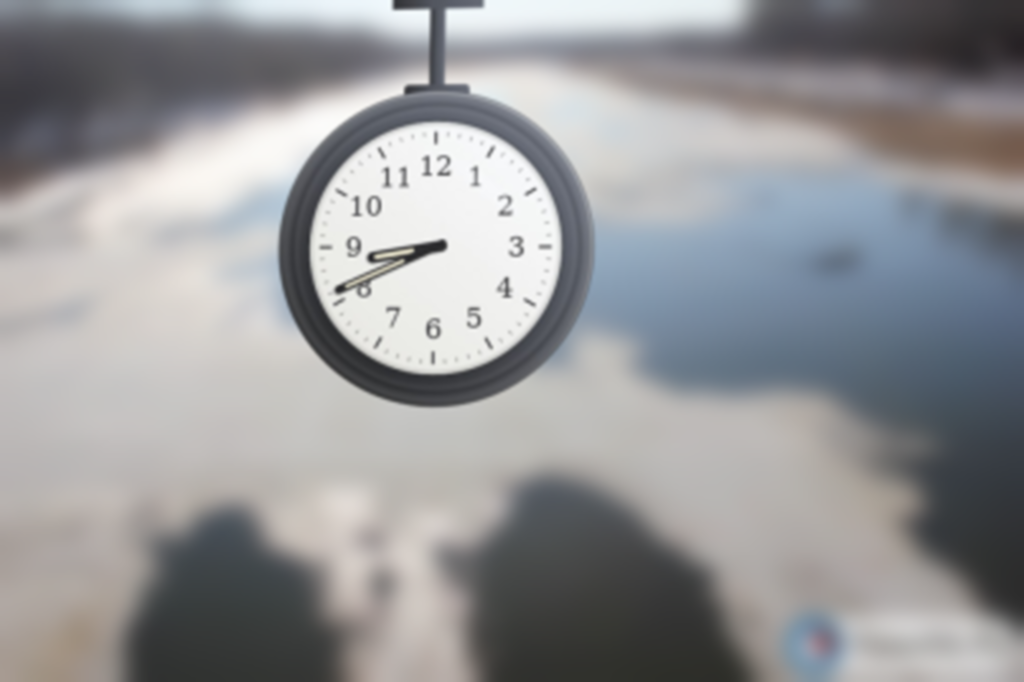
h=8 m=41
